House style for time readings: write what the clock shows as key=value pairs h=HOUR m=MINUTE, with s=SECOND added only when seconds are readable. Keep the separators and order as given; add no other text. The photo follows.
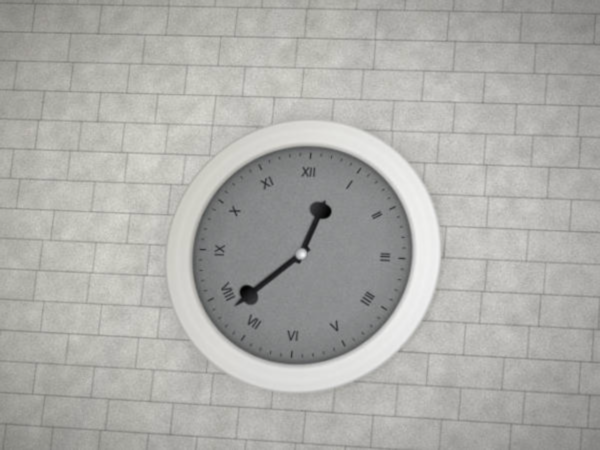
h=12 m=38
